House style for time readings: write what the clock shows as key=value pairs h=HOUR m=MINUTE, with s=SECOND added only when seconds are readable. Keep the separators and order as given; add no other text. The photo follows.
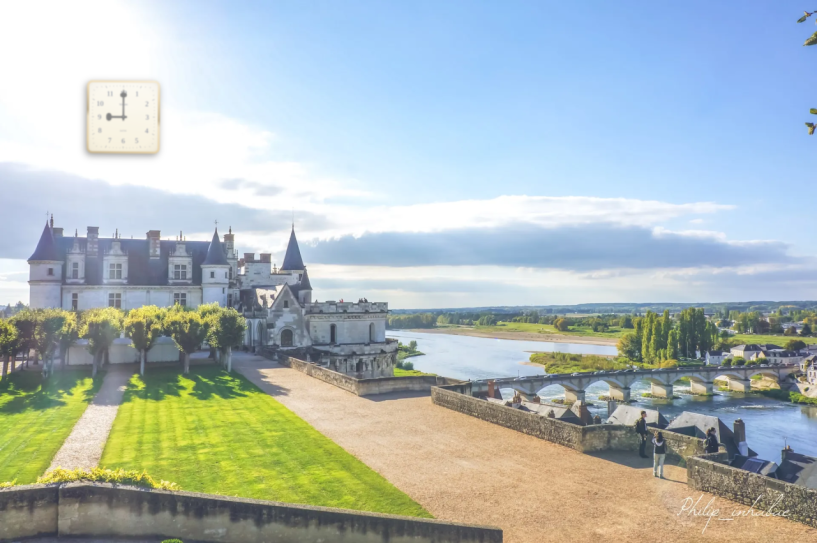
h=9 m=0
